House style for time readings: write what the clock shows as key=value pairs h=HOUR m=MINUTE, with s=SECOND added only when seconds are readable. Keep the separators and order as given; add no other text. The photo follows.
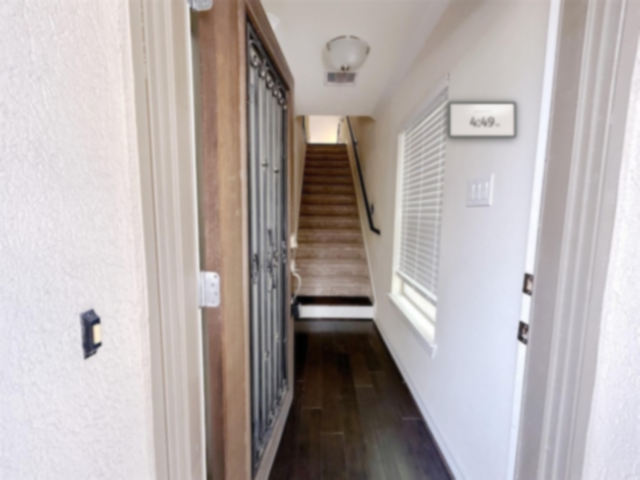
h=4 m=49
